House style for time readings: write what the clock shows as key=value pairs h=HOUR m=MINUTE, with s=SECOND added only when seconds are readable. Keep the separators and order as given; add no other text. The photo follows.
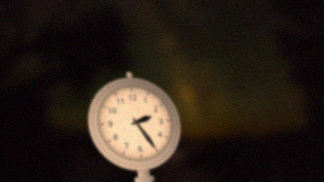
h=2 m=25
